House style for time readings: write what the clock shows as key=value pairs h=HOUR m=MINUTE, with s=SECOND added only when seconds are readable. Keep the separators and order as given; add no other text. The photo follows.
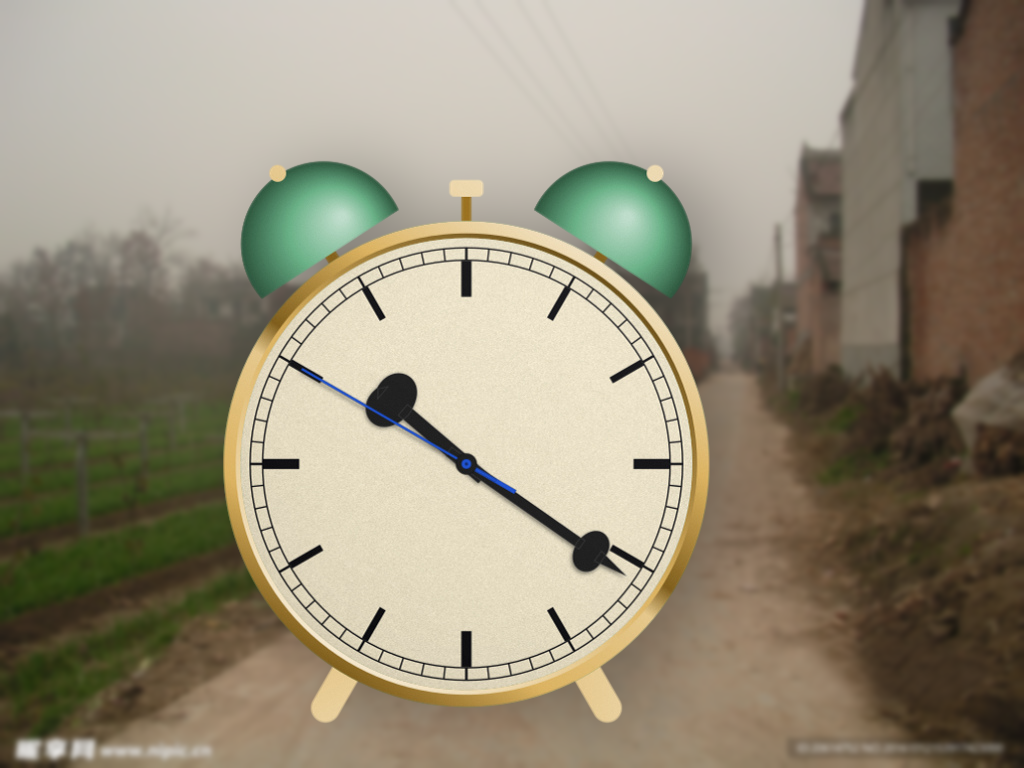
h=10 m=20 s=50
